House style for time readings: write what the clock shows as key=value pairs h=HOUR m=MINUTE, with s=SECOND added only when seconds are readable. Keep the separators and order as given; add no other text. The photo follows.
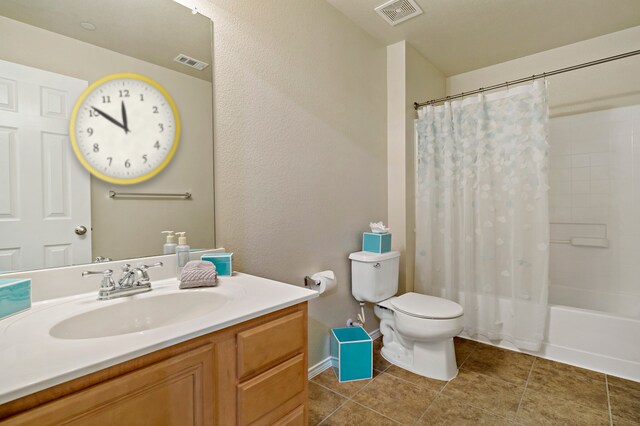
h=11 m=51
